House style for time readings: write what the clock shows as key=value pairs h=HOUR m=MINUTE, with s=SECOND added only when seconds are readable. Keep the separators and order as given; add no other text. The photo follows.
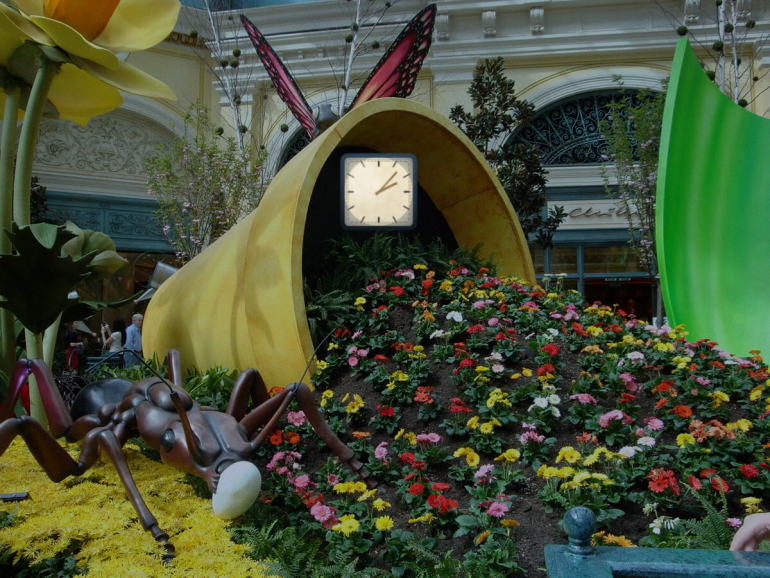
h=2 m=7
